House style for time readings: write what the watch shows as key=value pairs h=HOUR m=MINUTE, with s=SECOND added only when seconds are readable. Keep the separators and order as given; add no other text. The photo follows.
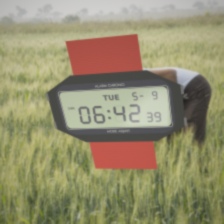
h=6 m=42 s=39
